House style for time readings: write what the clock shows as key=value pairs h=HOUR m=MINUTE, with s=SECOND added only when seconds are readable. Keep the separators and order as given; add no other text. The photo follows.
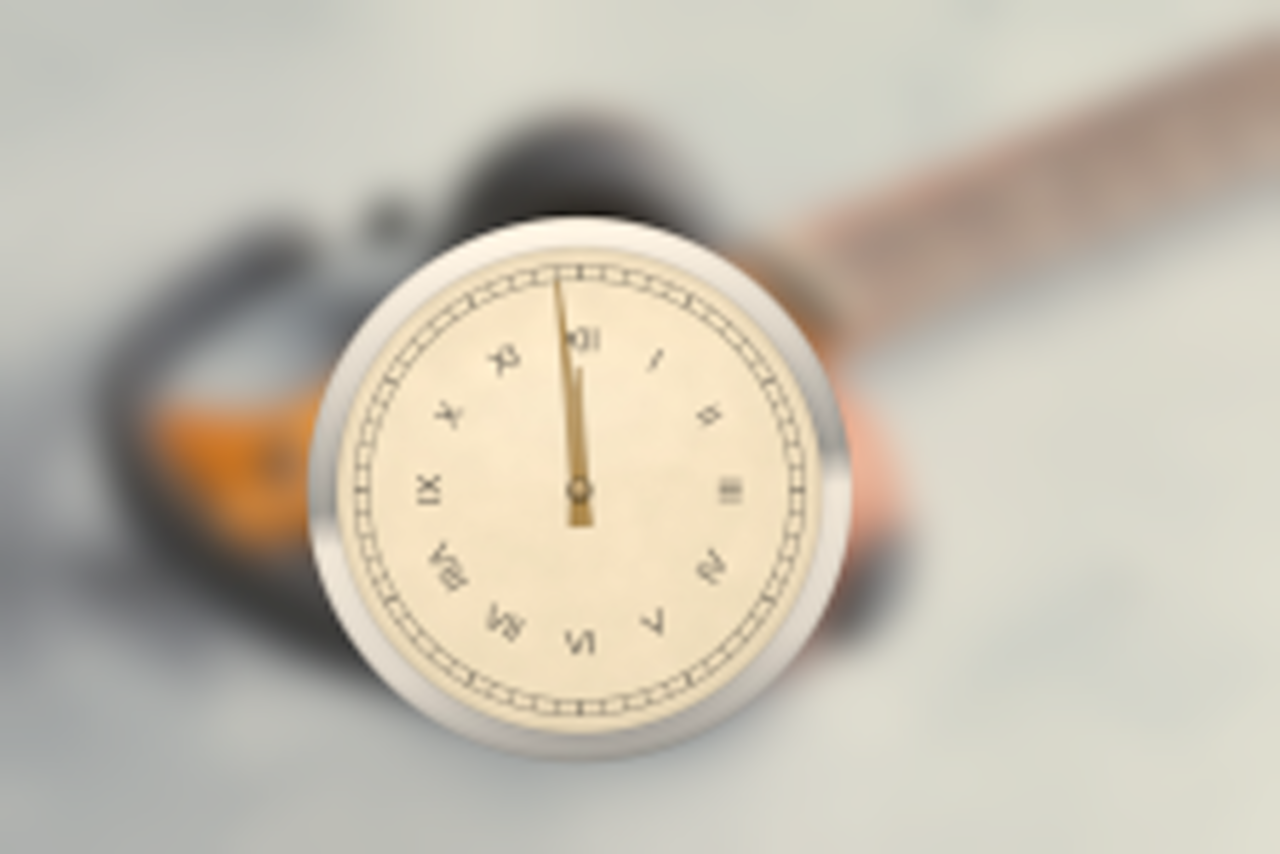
h=11 m=59
